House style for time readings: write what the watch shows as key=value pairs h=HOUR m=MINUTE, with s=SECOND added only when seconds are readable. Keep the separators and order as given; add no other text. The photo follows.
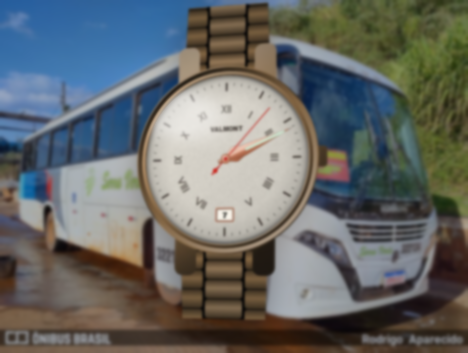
h=2 m=11 s=7
